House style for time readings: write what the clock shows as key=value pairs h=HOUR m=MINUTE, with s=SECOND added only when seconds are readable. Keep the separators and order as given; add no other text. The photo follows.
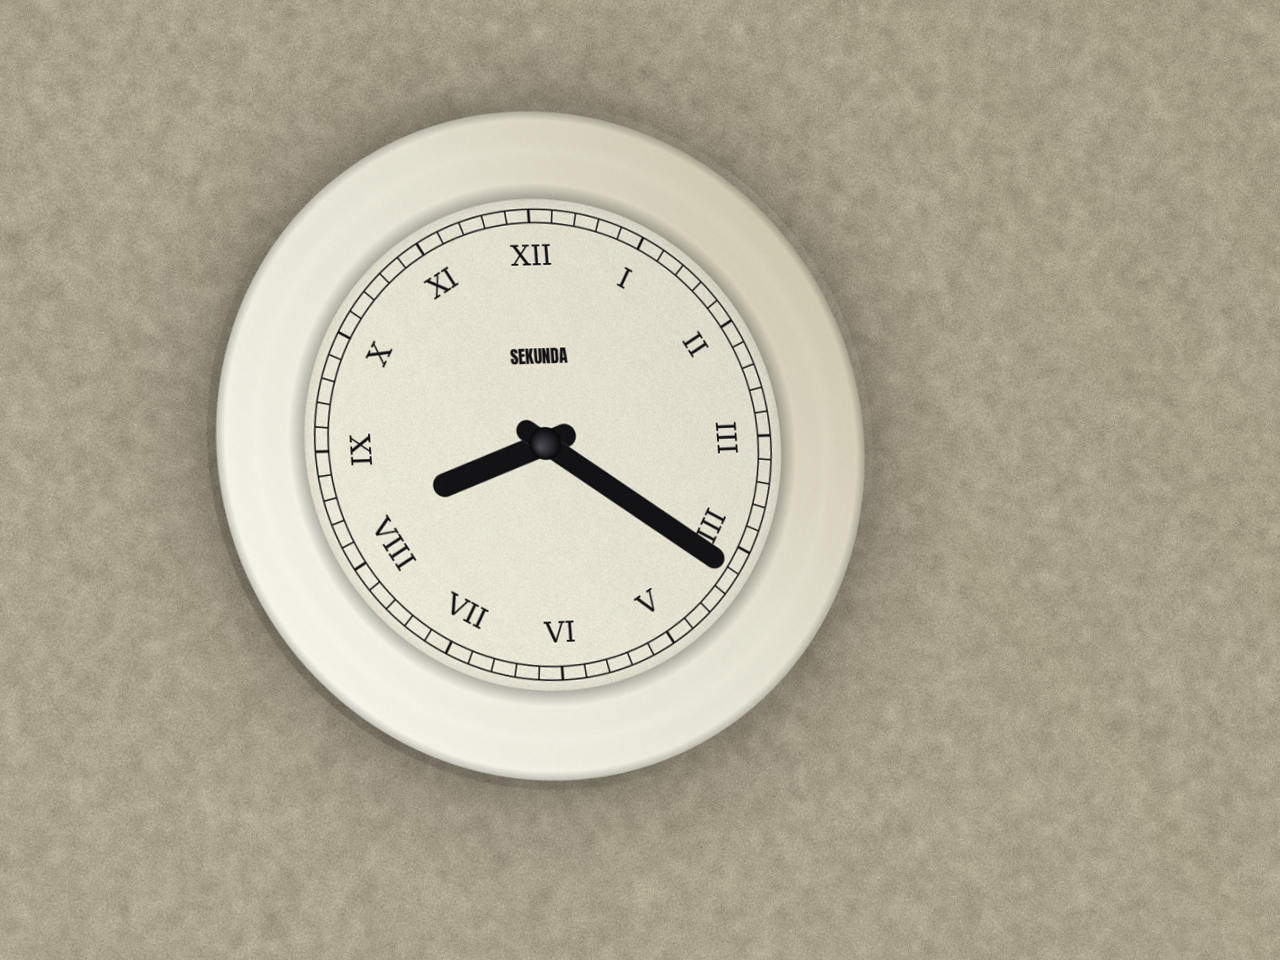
h=8 m=21
